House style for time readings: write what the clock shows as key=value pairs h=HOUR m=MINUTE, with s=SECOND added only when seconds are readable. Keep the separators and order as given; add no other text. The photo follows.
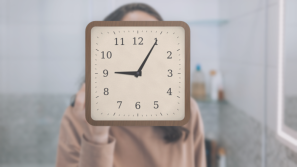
h=9 m=5
